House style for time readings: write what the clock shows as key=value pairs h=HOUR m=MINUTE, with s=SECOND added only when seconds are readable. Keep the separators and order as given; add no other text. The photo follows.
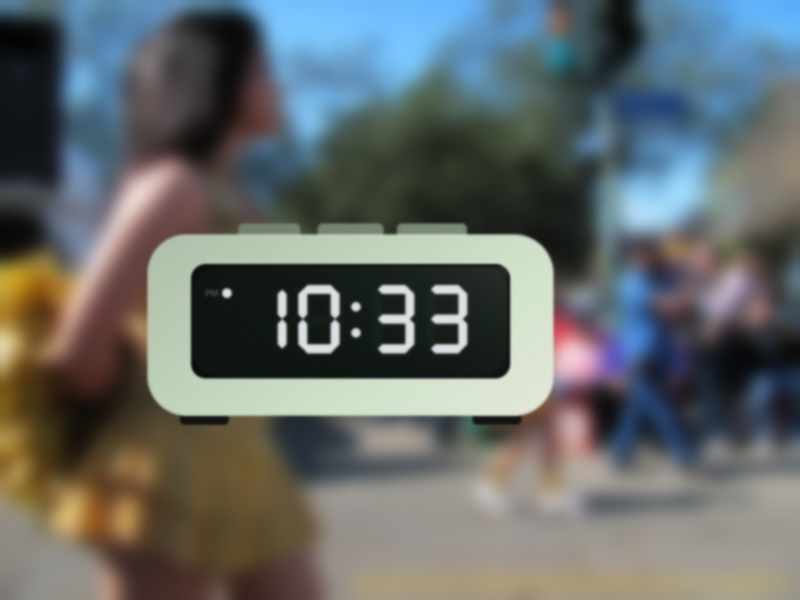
h=10 m=33
